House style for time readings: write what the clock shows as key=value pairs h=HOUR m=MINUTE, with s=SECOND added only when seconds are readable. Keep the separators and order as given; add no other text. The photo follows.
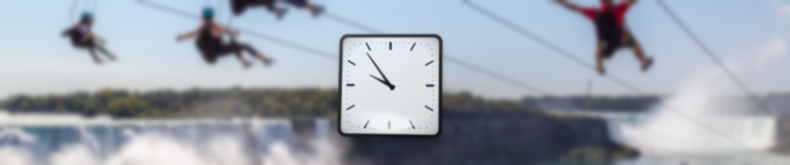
h=9 m=54
